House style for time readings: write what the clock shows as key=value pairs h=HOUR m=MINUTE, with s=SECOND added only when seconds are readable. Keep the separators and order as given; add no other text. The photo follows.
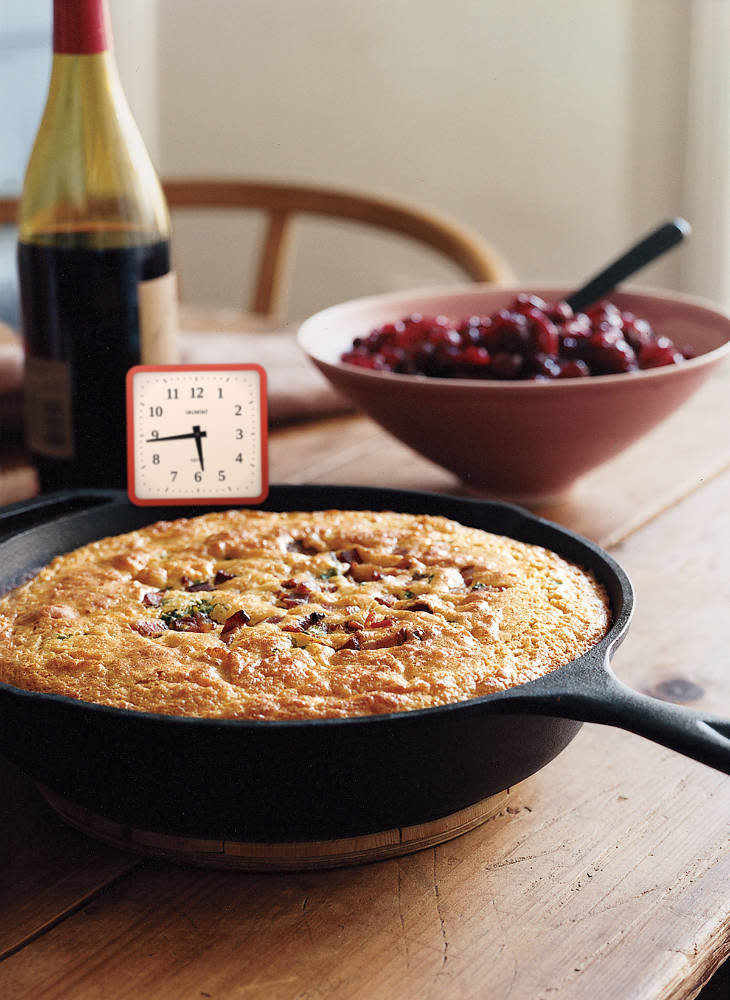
h=5 m=44
